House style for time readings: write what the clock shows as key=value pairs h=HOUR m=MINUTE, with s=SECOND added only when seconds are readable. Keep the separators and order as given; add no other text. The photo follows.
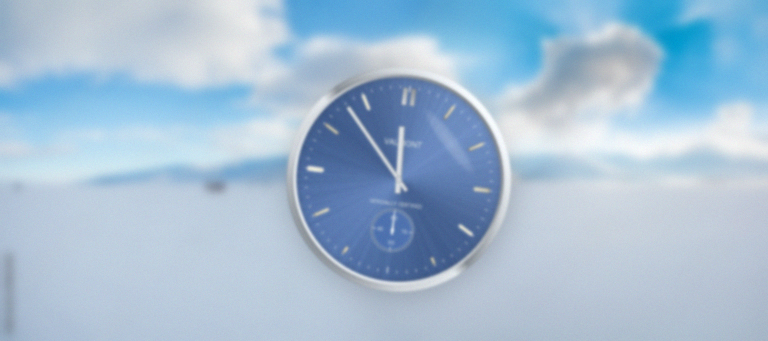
h=11 m=53
